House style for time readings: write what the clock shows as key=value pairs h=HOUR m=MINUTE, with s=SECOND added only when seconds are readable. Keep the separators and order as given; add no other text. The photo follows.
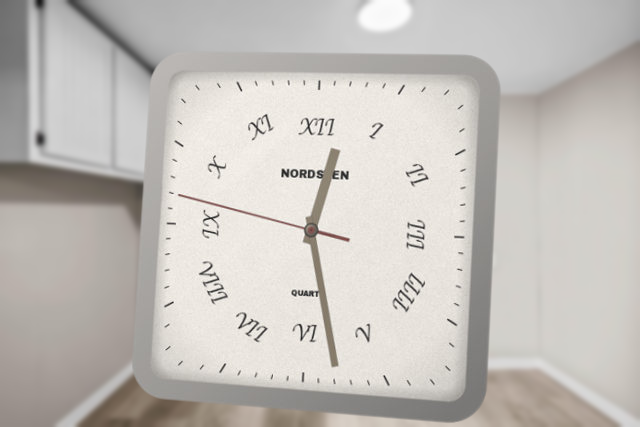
h=12 m=27 s=47
